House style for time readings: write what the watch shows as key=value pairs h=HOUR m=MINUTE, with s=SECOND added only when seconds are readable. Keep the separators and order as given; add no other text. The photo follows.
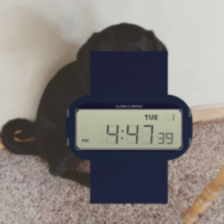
h=4 m=47 s=39
